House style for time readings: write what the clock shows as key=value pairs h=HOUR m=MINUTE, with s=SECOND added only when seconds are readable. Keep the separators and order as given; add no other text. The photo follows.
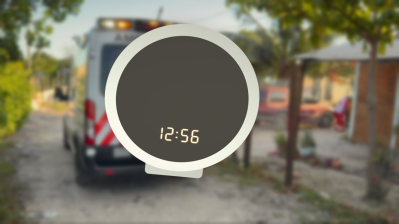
h=12 m=56
